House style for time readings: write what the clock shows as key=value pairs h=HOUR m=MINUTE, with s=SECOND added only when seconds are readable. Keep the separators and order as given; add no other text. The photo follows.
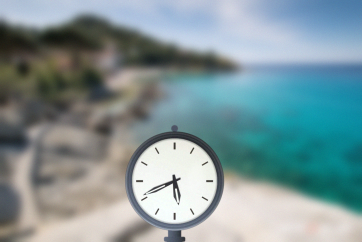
h=5 m=41
